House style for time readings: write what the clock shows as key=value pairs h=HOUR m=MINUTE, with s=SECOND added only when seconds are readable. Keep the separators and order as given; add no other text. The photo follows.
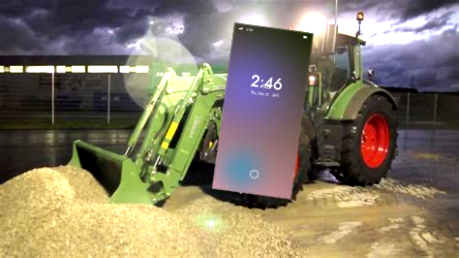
h=2 m=46
